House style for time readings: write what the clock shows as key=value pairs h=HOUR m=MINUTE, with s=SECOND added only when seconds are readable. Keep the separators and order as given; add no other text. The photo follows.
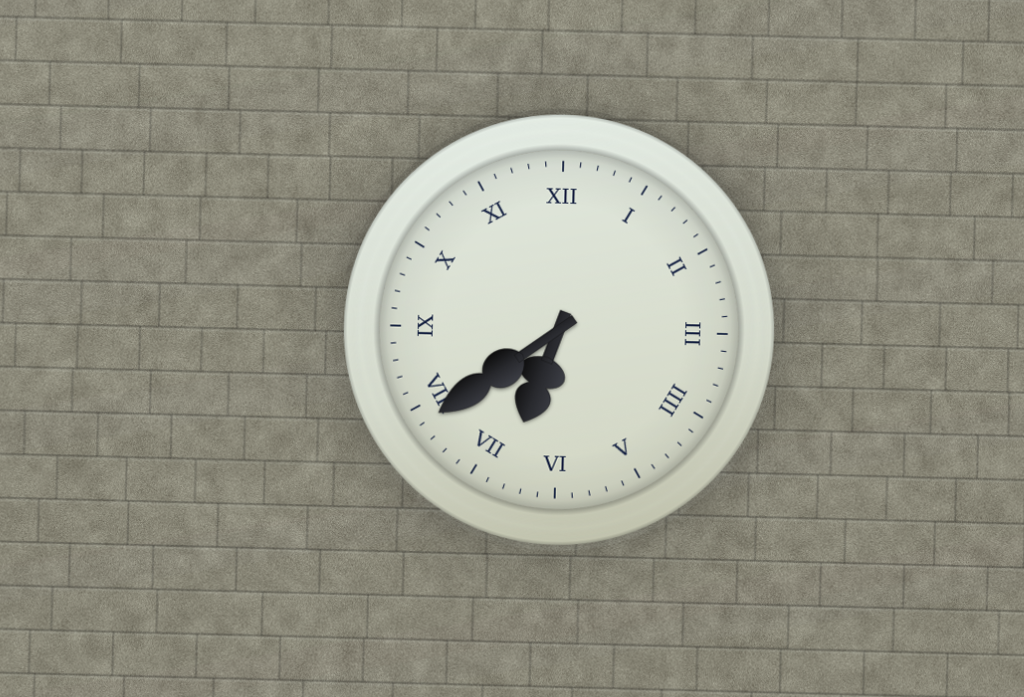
h=6 m=39
